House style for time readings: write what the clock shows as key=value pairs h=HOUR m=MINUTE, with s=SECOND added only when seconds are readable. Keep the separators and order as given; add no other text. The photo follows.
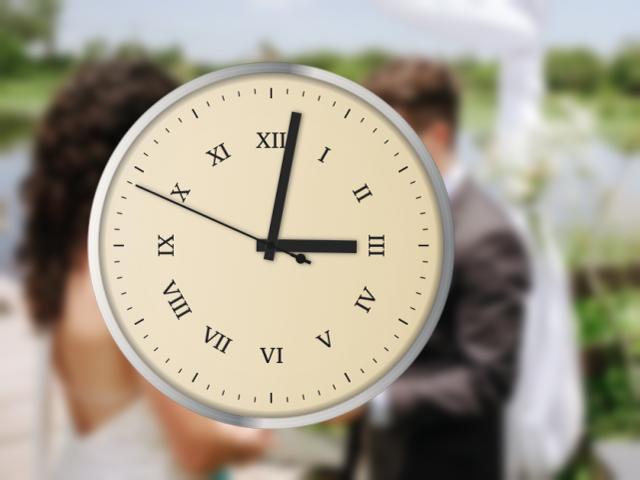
h=3 m=1 s=49
